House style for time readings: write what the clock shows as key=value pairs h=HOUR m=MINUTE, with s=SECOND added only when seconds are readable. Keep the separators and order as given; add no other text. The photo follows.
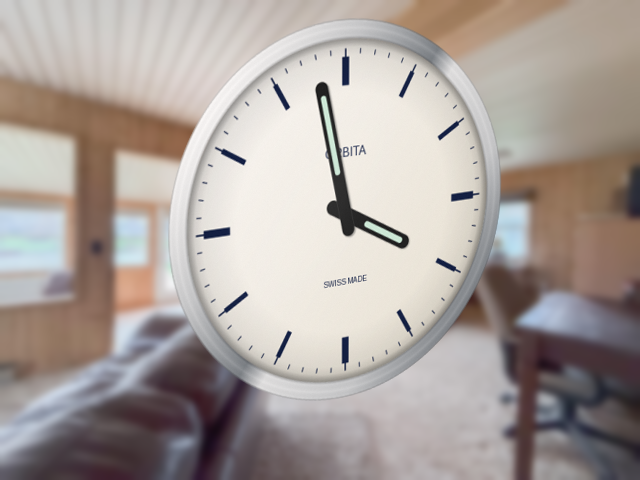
h=3 m=58
